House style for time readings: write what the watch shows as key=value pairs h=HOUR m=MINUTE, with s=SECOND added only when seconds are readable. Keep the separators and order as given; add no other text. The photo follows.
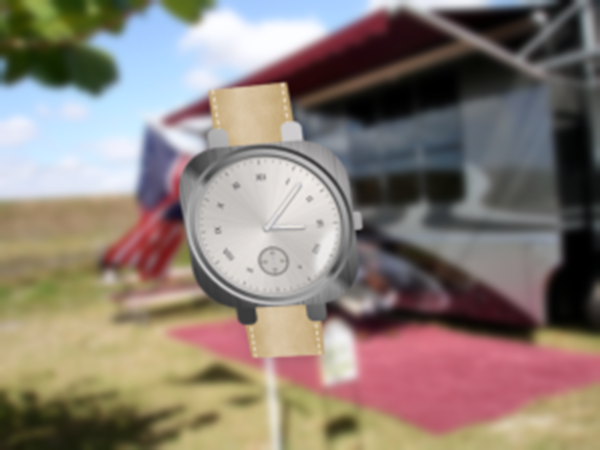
h=3 m=7
